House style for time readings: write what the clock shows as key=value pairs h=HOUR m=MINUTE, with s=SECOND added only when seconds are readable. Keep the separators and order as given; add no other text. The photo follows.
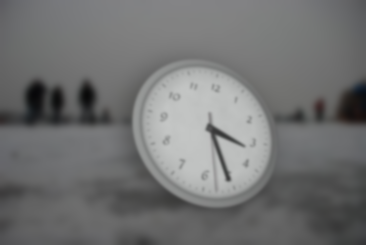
h=3 m=25 s=28
